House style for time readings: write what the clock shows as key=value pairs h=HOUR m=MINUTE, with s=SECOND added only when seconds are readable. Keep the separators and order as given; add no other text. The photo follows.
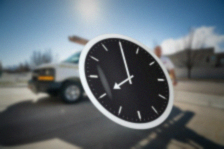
h=8 m=0
